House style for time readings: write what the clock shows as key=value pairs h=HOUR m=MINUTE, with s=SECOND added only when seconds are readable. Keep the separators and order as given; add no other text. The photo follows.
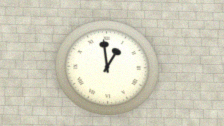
h=12 m=59
